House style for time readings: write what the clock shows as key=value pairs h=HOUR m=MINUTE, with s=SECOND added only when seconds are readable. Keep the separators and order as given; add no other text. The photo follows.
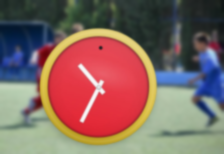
h=10 m=34
